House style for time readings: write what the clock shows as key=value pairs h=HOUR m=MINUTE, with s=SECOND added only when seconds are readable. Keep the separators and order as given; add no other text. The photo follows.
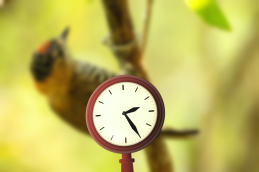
h=2 m=25
